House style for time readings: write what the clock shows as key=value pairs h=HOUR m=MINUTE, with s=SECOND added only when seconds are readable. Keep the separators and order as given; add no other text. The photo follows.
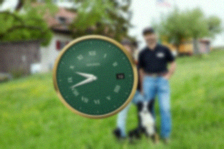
h=9 m=42
